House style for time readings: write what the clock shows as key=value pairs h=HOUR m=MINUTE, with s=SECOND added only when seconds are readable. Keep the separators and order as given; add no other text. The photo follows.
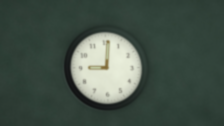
h=9 m=1
